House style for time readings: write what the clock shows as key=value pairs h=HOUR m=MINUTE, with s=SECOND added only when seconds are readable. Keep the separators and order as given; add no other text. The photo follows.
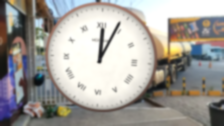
h=12 m=4
